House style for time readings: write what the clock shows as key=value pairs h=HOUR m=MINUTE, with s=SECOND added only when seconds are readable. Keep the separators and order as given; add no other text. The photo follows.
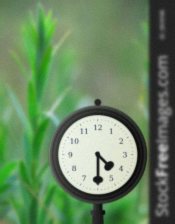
h=4 m=30
